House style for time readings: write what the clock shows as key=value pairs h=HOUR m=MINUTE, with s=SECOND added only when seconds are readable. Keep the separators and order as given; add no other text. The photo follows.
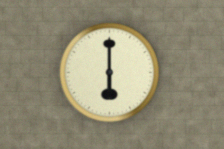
h=6 m=0
